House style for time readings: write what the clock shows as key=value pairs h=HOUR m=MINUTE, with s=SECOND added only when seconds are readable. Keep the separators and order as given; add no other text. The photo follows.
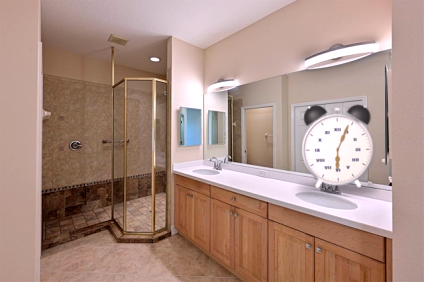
h=6 m=4
